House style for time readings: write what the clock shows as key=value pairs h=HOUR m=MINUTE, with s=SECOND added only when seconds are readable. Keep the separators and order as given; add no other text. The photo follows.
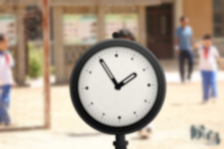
h=1 m=55
